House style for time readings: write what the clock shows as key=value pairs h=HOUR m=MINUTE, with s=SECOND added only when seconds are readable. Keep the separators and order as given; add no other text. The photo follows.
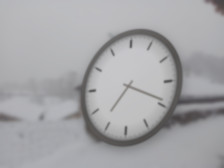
h=7 m=19
